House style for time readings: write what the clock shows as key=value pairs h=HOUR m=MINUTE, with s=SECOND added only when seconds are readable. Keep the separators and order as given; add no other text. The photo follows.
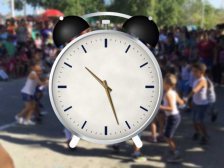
h=10 m=27
